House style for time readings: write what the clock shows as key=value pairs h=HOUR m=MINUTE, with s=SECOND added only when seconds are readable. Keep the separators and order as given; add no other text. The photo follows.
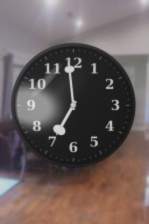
h=6 m=59
